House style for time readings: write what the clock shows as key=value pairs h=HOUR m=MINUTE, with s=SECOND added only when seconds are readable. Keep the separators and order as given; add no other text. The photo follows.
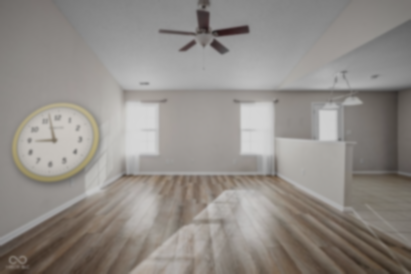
h=8 m=57
